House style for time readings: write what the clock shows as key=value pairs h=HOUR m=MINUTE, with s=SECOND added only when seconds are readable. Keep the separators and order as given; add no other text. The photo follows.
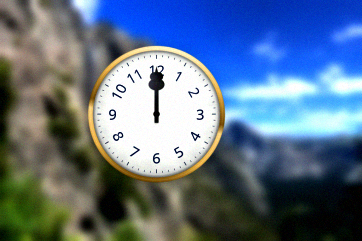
h=12 m=0
